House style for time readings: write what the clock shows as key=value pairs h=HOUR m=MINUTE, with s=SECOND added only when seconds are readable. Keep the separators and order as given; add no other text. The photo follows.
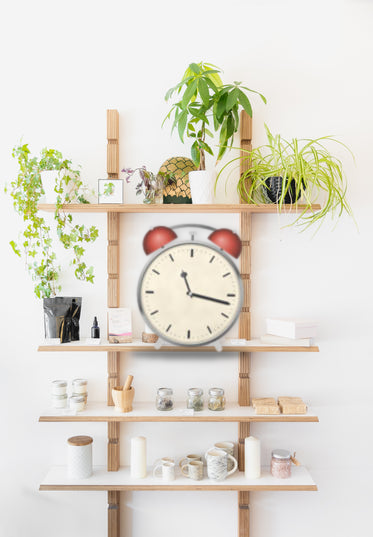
h=11 m=17
